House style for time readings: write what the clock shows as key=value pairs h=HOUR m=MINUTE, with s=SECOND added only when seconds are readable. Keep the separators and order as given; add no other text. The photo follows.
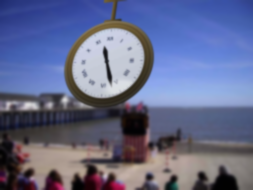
h=11 m=27
